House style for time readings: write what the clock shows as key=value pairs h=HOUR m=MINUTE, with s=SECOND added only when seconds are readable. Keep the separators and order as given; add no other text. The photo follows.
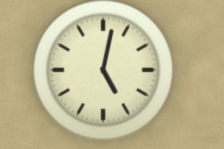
h=5 m=2
